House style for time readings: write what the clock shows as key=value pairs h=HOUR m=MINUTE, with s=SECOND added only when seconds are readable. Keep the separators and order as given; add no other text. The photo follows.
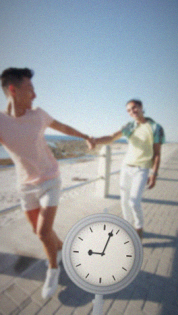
h=9 m=3
